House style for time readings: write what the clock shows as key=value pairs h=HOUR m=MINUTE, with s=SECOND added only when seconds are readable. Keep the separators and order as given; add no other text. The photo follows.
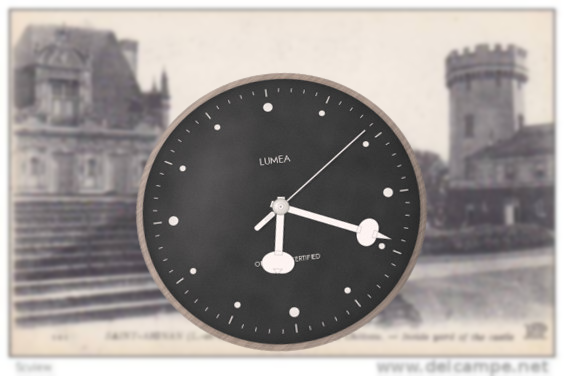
h=6 m=19 s=9
